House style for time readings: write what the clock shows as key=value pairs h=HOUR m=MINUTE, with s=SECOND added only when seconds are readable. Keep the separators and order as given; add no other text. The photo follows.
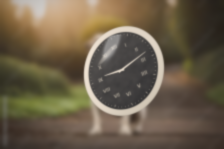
h=9 m=13
